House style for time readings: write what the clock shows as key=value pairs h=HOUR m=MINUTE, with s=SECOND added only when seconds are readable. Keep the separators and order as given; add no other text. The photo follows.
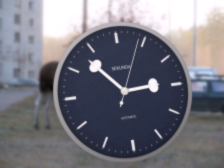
h=2 m=53 s=4
